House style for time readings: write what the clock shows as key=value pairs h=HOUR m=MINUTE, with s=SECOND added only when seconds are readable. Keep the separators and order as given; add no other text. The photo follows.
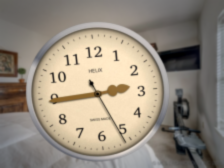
h=2 m=44 s=26
